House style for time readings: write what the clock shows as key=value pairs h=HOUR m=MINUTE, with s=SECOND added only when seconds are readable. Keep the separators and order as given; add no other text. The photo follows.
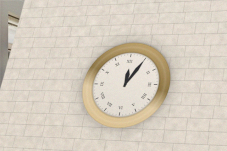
h=12 m=5
